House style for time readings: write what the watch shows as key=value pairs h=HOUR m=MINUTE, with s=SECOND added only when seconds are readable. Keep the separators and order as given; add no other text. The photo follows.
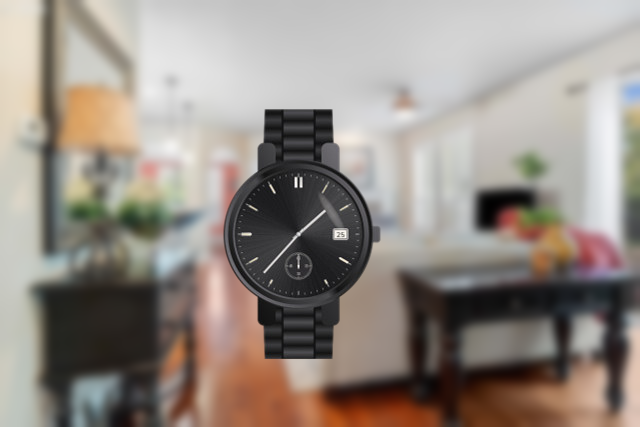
h=1 m=37
